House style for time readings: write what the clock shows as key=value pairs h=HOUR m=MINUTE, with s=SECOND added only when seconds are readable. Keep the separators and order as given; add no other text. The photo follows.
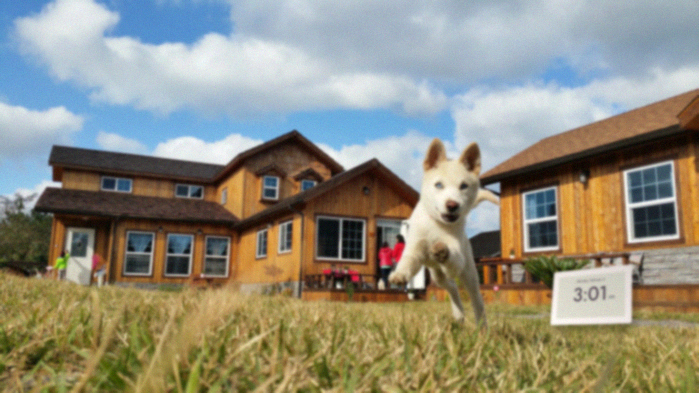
h=3 m=1
